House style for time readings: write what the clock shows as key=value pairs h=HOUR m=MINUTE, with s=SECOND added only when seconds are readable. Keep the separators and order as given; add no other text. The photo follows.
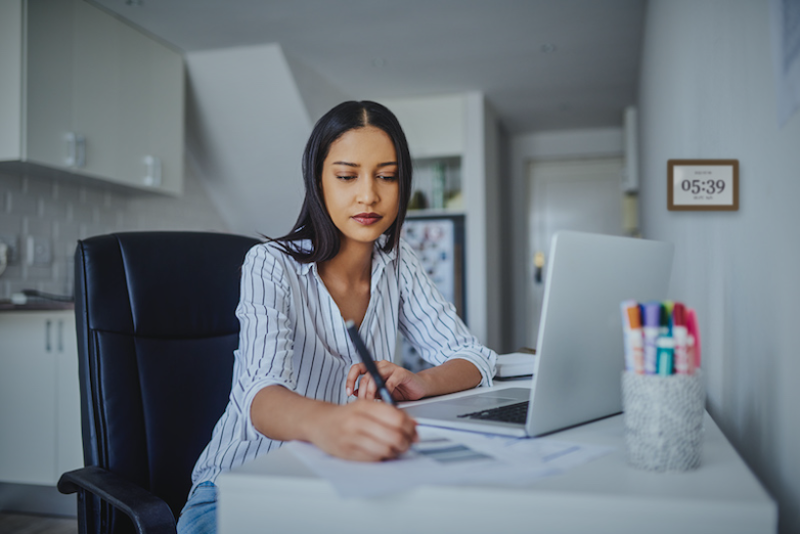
h=5 m=39
